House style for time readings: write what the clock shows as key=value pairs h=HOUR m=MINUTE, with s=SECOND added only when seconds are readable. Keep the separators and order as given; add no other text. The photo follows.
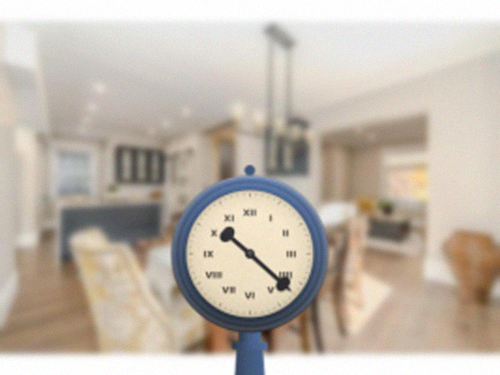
h=10 m=22
